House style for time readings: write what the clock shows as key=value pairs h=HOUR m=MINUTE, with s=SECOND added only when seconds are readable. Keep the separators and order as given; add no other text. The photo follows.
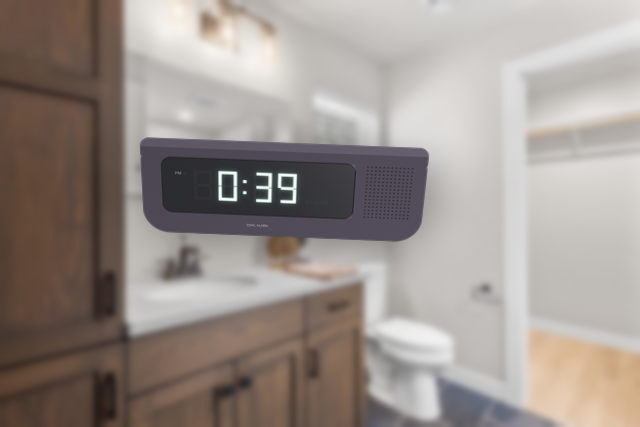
h=0 m=39
